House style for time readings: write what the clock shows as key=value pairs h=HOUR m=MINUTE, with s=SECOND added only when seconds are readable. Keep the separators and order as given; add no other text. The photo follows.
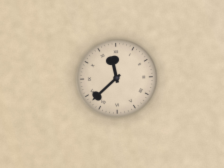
h=11 m=38
